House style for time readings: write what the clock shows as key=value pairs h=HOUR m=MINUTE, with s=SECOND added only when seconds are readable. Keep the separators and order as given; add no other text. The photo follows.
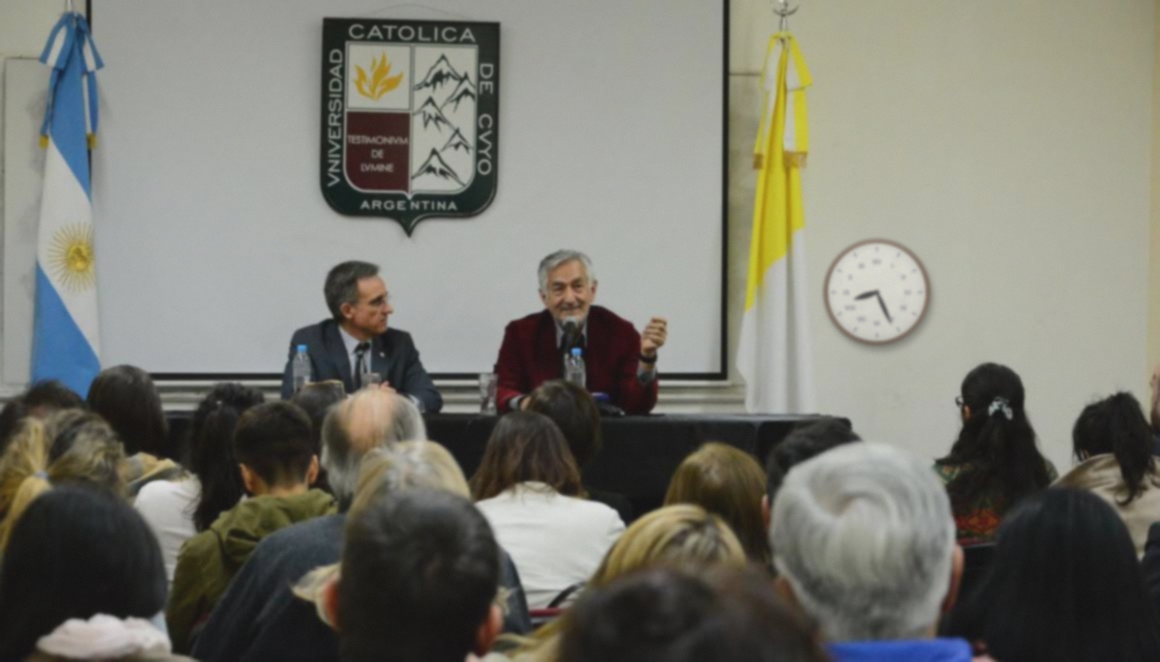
h=8 m=26
